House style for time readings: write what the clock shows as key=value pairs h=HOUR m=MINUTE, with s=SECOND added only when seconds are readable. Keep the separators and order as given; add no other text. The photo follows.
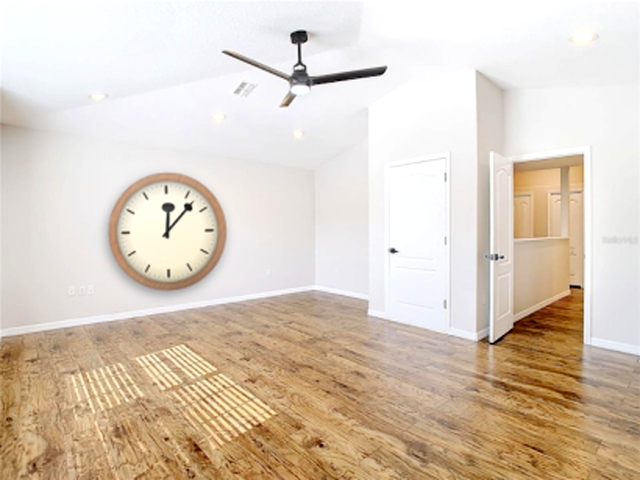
h=12 m=7
